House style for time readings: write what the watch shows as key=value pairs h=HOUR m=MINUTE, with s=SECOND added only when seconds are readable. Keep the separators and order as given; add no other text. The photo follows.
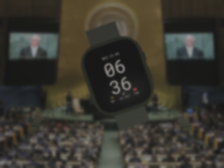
h=6 m=36
